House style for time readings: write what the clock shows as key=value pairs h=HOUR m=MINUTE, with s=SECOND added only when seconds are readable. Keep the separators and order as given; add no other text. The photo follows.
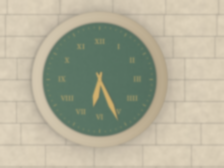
h=6 m=26
